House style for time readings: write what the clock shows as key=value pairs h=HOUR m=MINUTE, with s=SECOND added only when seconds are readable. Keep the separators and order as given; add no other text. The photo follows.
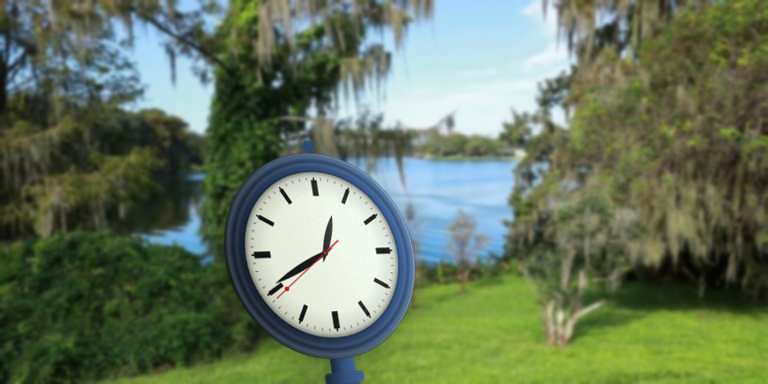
h=12 m=40 s=39
